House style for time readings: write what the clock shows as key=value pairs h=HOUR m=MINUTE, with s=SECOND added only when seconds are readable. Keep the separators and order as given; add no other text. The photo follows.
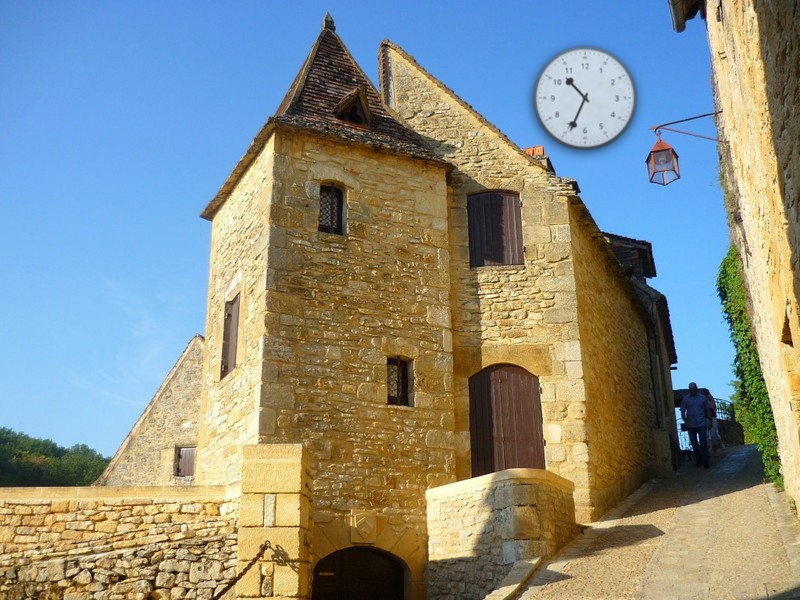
h=10 m=34
